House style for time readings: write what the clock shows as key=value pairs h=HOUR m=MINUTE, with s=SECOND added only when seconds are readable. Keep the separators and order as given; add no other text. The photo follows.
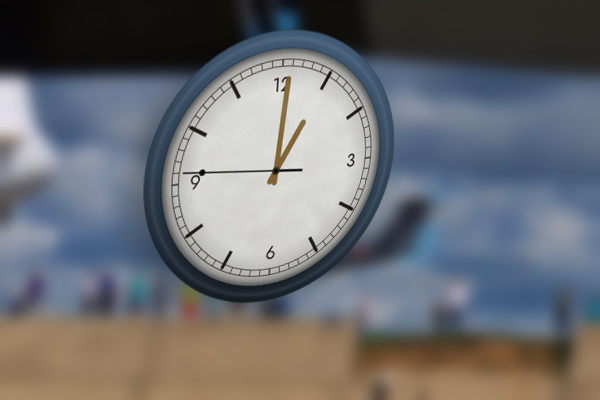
h=1 m=0 s=46
